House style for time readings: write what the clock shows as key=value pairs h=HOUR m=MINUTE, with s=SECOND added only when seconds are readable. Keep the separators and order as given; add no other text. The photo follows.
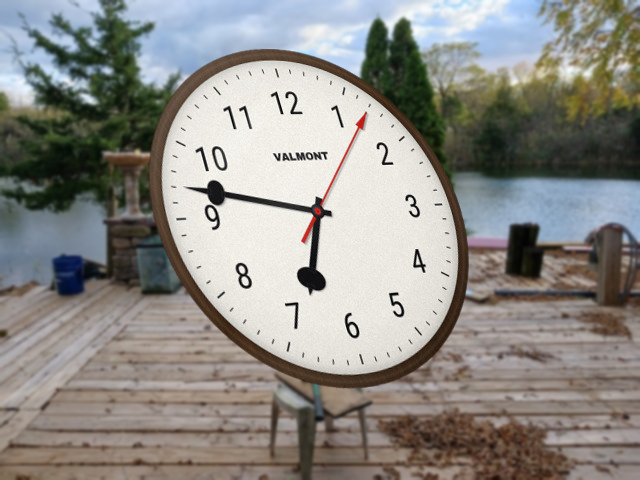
h=6 m=47 s=7
